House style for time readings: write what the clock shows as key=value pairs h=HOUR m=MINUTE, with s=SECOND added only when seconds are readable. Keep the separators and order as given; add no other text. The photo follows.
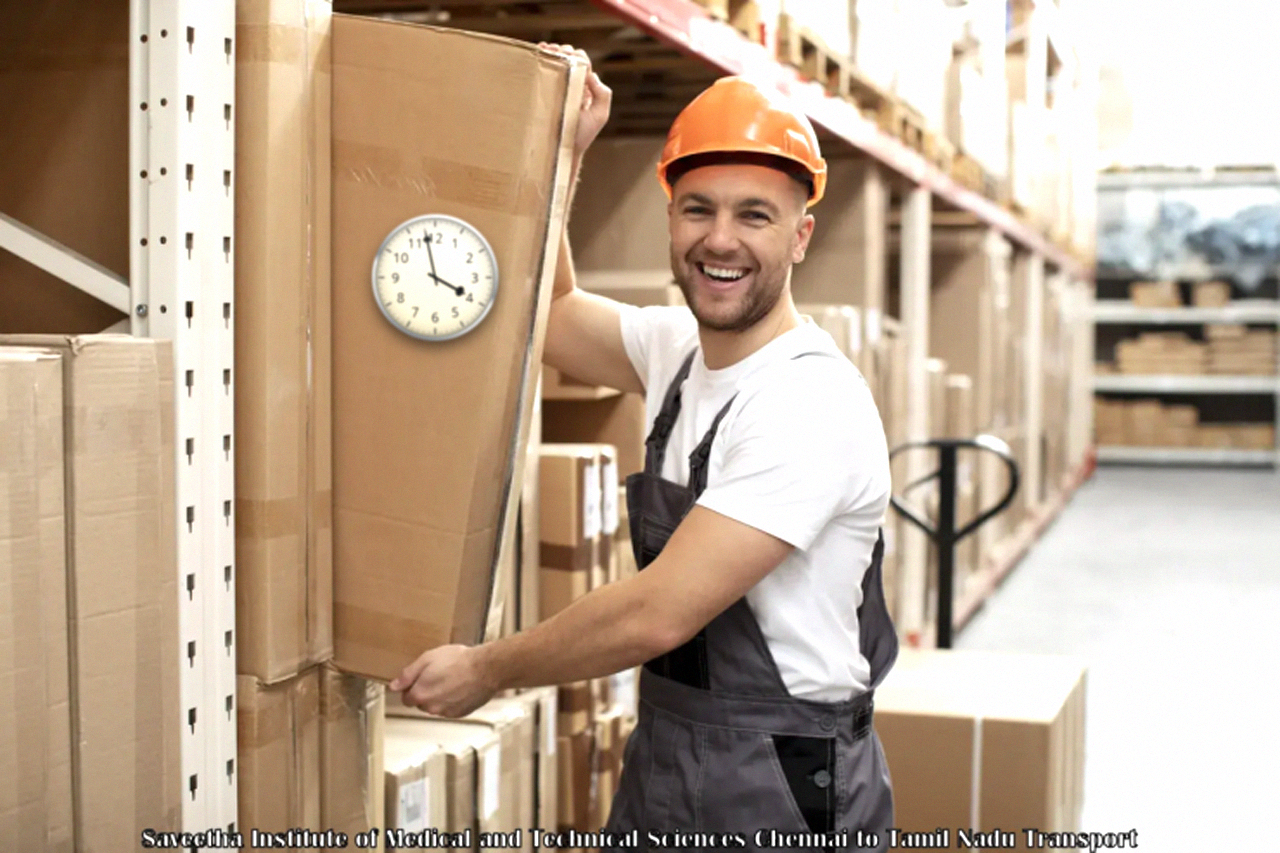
h=3 m=58
